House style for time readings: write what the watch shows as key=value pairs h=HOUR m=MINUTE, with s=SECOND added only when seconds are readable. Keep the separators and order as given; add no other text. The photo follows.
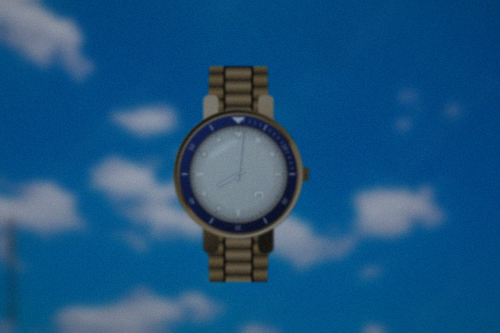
h=8 m=1
